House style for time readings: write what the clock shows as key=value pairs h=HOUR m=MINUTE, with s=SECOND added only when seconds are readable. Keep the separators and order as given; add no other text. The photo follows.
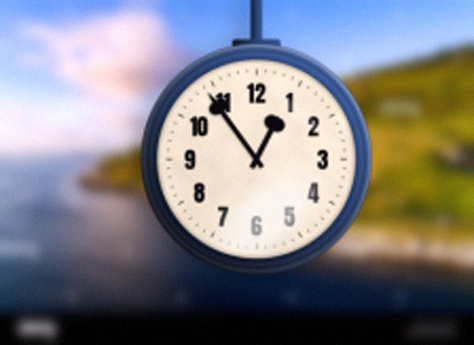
h=12 m=54
